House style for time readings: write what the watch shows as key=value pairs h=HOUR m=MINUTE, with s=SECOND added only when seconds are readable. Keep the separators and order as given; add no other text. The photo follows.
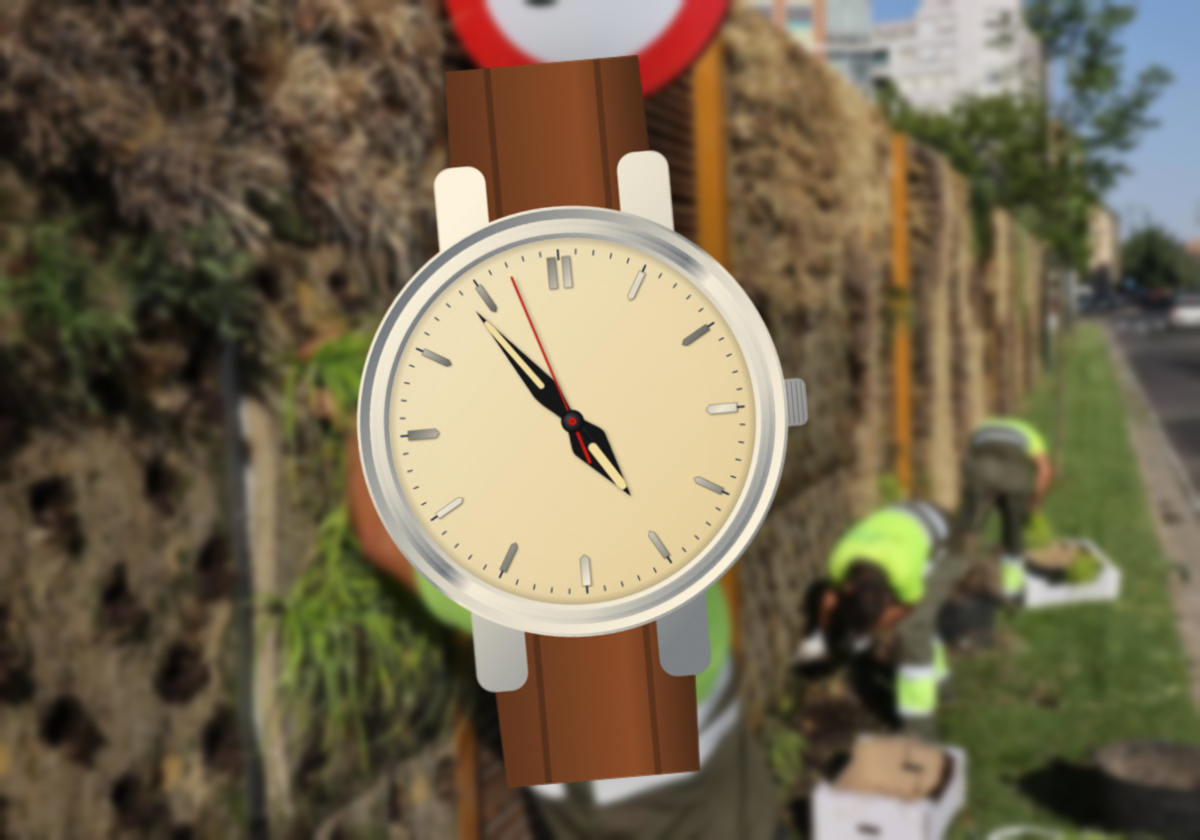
h=4 m=53 s=57
